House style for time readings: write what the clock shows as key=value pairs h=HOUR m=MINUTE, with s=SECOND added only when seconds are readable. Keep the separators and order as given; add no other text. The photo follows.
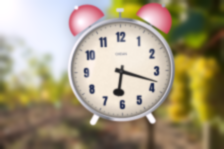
h=6 m=18
